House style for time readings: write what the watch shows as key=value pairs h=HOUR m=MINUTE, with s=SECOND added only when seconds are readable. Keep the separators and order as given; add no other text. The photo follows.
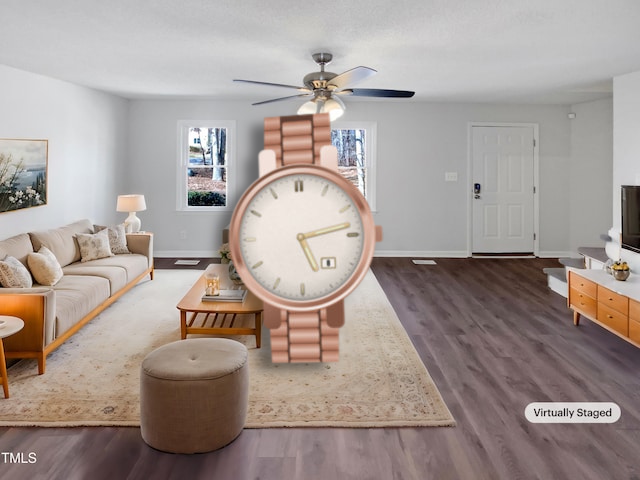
h=5 m=13
